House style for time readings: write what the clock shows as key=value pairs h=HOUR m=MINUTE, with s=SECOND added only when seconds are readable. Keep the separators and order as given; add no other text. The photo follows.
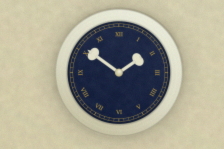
h=1 m=51
